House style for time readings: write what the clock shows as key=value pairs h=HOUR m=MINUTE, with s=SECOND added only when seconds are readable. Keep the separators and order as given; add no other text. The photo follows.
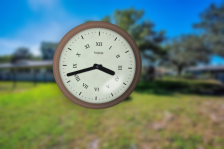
h=3 m=42
